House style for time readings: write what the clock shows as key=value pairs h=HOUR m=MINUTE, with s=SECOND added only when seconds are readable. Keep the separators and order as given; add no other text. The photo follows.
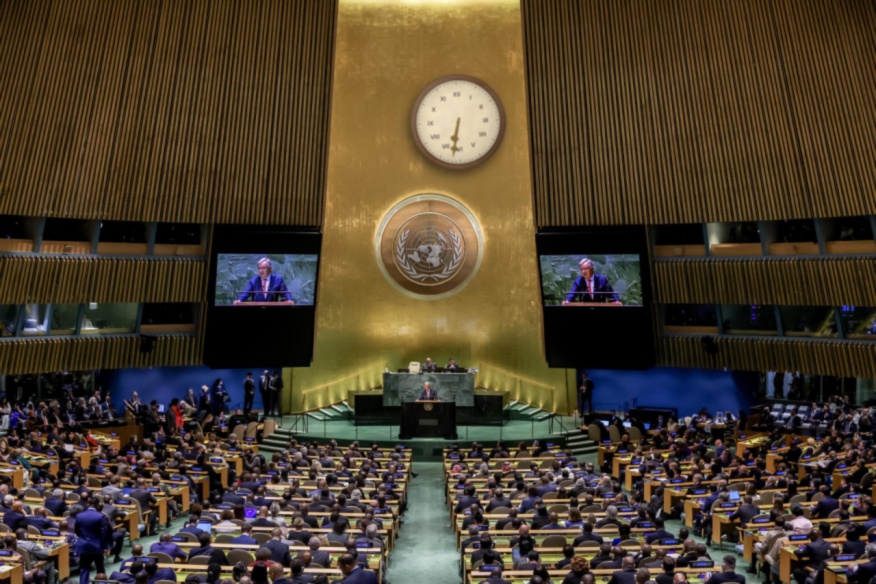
h=6 m=32
